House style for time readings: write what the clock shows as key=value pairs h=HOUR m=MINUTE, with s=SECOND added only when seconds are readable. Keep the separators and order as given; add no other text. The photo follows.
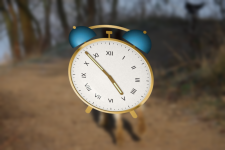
h=4 m=53
